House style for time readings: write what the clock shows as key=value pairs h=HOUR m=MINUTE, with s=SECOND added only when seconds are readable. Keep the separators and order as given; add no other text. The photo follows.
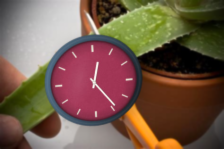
h=12 m=24
